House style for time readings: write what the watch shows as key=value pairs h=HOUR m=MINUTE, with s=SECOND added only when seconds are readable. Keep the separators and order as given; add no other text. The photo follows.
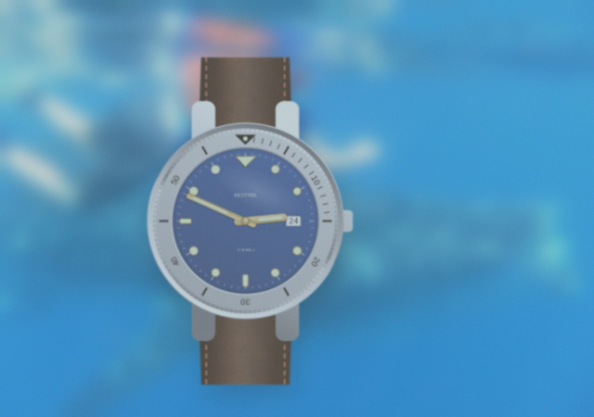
h=2 m=49
